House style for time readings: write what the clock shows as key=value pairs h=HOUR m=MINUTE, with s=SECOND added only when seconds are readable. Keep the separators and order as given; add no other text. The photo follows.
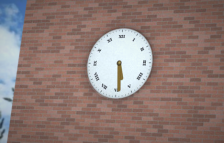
h=5 m=29
